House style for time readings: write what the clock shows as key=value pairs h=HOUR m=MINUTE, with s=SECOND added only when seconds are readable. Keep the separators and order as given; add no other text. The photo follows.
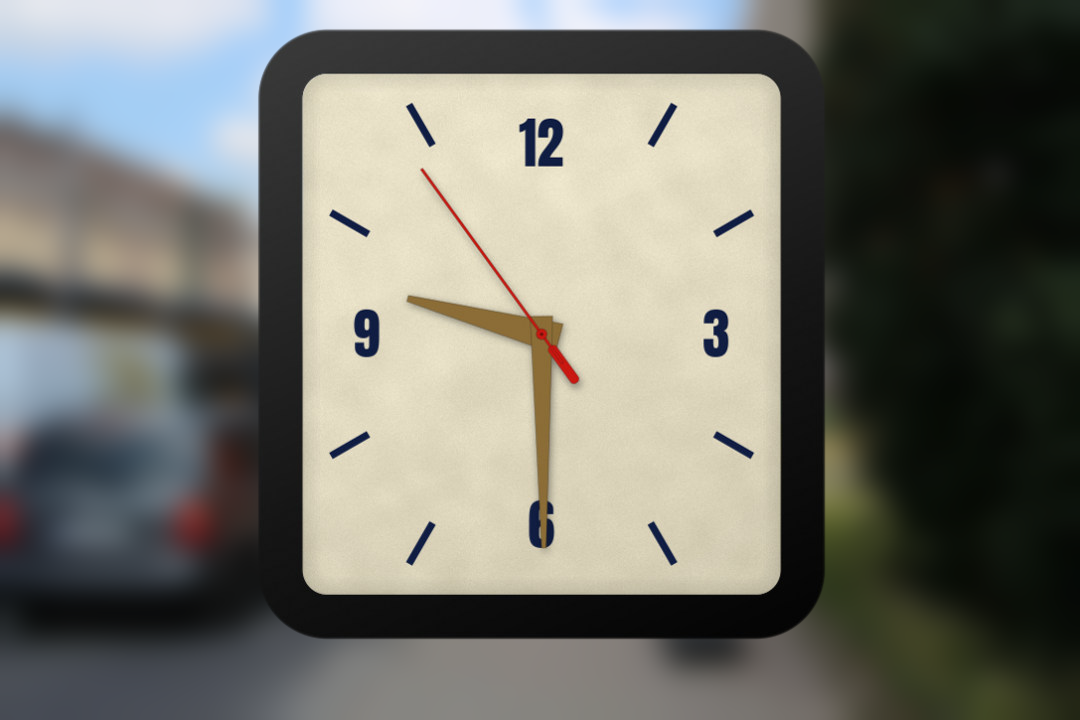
h=9 m=29 s=54
